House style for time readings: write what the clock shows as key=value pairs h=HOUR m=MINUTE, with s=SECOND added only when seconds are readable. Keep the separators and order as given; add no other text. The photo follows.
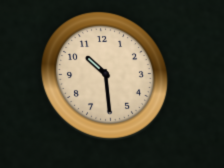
h=10 m=30
